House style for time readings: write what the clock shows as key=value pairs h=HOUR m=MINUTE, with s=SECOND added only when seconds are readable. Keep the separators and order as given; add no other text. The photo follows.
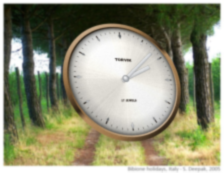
h=2 m=8
